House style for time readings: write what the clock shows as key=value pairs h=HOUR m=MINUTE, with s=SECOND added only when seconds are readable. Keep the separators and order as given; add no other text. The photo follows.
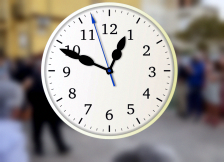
h=12 m=48 s=57
